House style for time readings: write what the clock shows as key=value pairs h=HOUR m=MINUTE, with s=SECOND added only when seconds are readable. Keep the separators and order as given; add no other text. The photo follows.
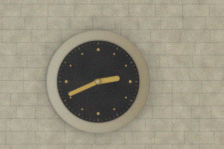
h=2 m=41
